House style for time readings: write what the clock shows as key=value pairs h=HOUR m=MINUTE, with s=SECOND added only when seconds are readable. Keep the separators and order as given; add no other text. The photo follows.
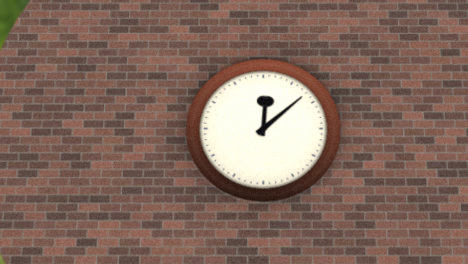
h=12 m=8
